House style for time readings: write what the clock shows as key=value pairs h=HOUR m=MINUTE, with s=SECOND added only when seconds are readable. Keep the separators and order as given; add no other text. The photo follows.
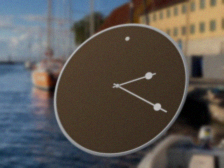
h=2 m=19
